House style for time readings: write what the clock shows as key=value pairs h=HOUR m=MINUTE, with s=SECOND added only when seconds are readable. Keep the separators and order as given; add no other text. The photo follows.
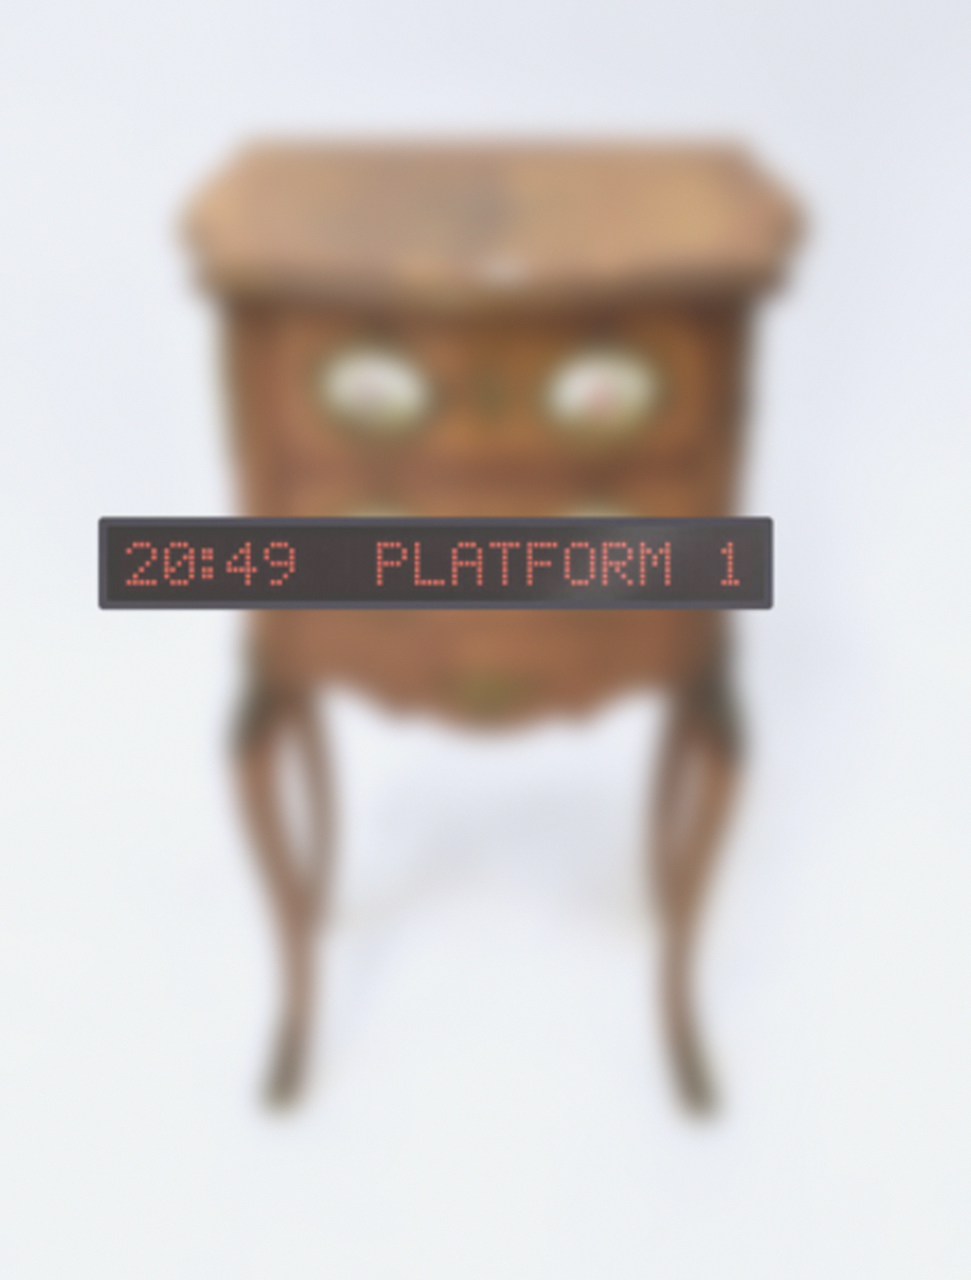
h=20 m=49
